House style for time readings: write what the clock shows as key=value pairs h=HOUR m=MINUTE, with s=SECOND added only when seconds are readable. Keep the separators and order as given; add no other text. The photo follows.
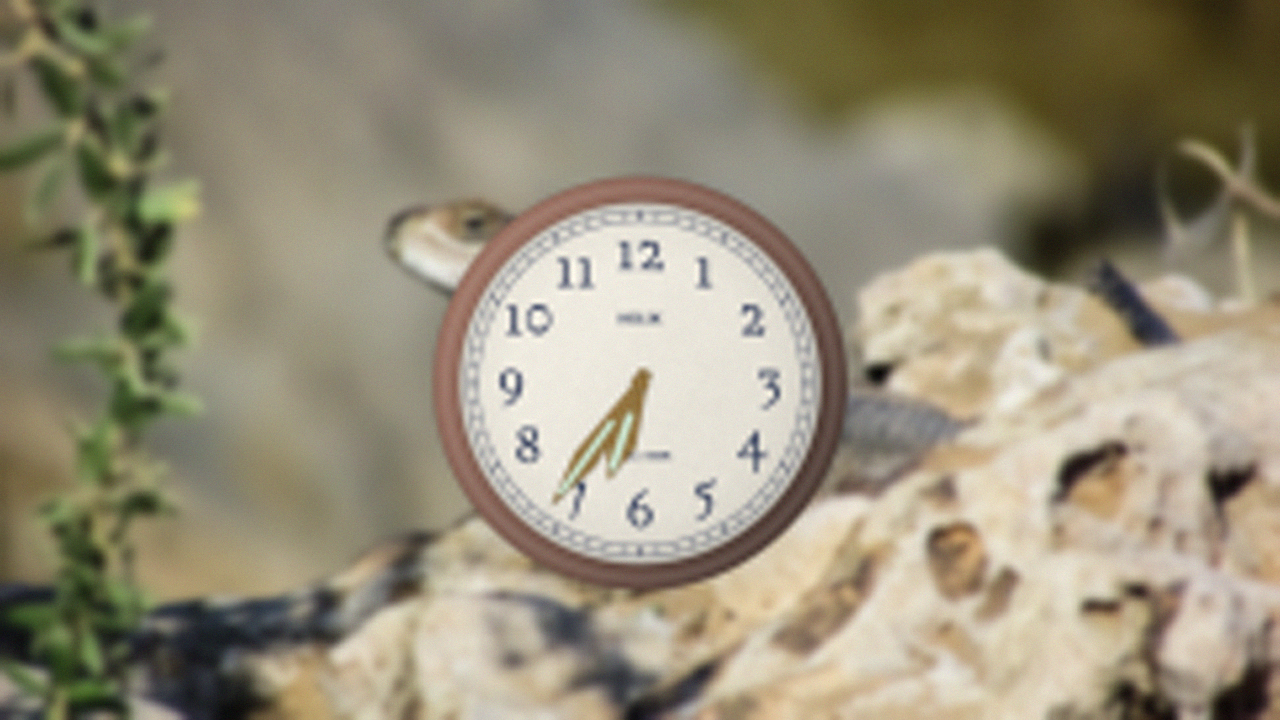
h=6 m=36
